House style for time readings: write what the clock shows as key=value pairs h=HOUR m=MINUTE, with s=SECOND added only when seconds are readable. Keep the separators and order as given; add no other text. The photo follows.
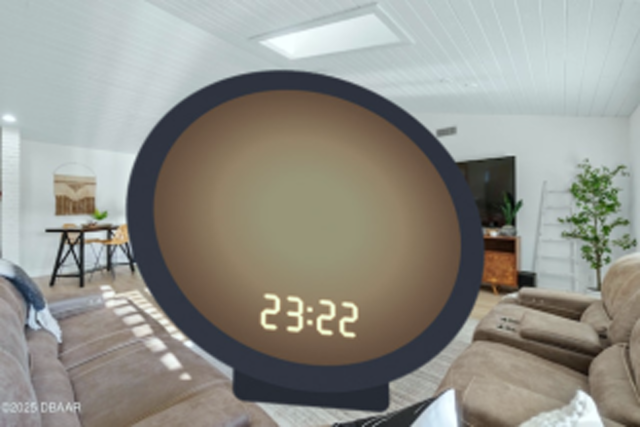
h=23 m=22
